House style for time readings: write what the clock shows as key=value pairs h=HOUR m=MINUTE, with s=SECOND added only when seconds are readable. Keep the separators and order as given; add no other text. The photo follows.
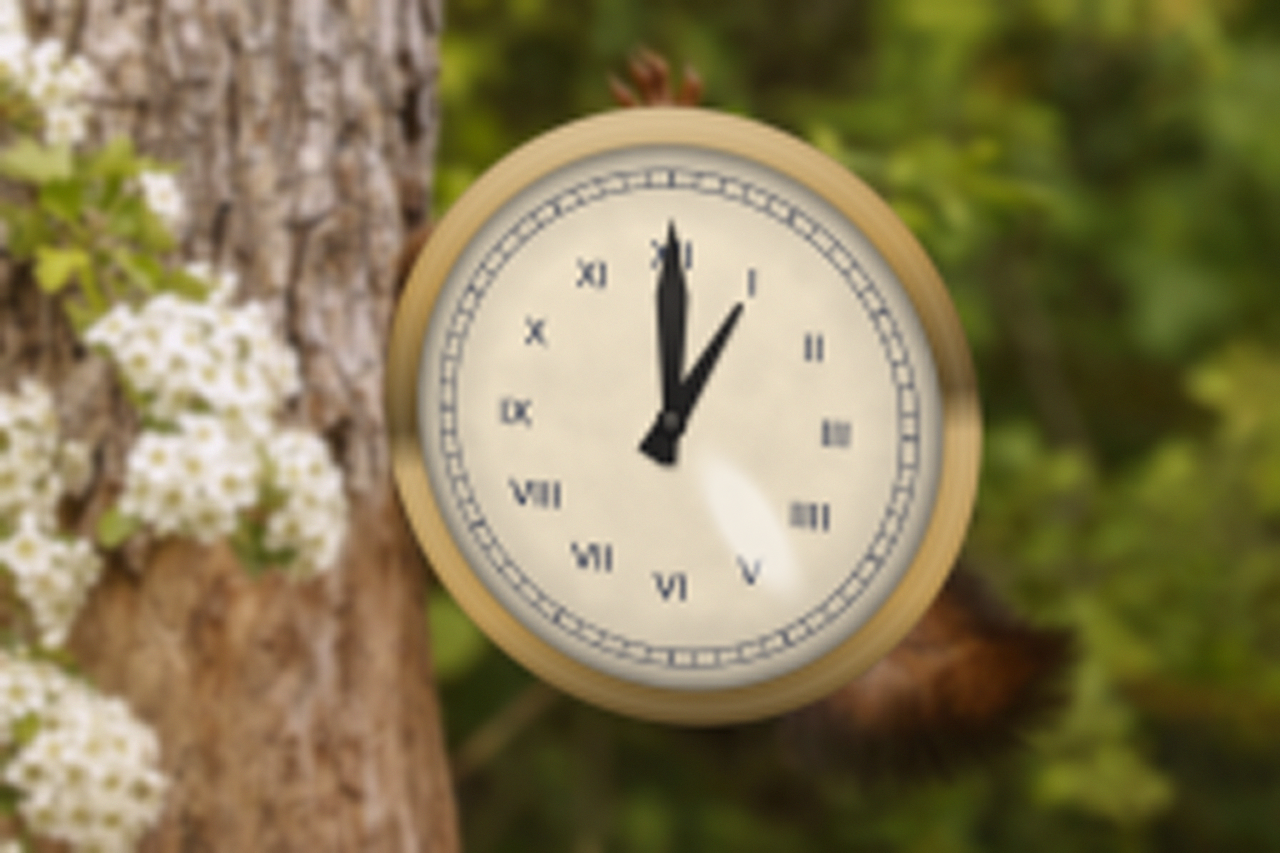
h=1 m=0
